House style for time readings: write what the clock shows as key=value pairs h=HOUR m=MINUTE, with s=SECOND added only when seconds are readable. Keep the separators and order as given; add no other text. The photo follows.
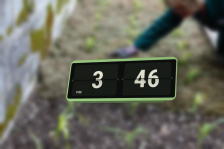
h=3 m=46
